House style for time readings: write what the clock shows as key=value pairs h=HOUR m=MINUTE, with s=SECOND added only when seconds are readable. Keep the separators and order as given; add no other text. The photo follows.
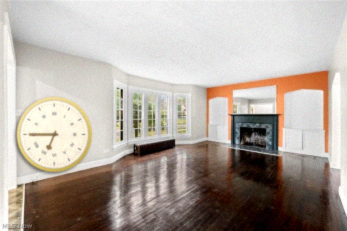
h=6 m=45
